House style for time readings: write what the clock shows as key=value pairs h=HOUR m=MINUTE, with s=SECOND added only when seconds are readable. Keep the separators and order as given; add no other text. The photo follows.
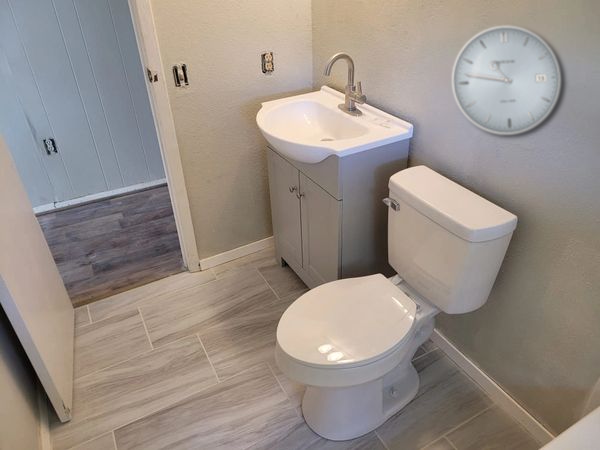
h=10 m=47
